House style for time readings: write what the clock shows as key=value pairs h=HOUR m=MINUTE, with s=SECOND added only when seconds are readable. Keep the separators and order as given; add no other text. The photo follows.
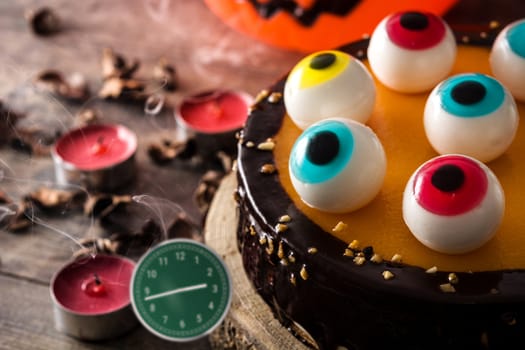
h=2 m=43
